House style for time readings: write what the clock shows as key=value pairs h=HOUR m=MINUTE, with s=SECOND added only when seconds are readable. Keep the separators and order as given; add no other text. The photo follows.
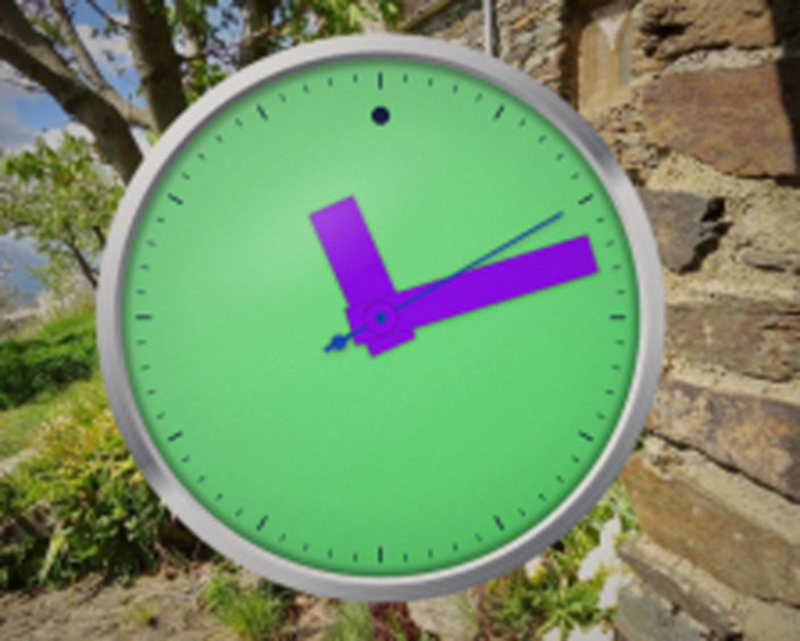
h=11 m=12 s=10
